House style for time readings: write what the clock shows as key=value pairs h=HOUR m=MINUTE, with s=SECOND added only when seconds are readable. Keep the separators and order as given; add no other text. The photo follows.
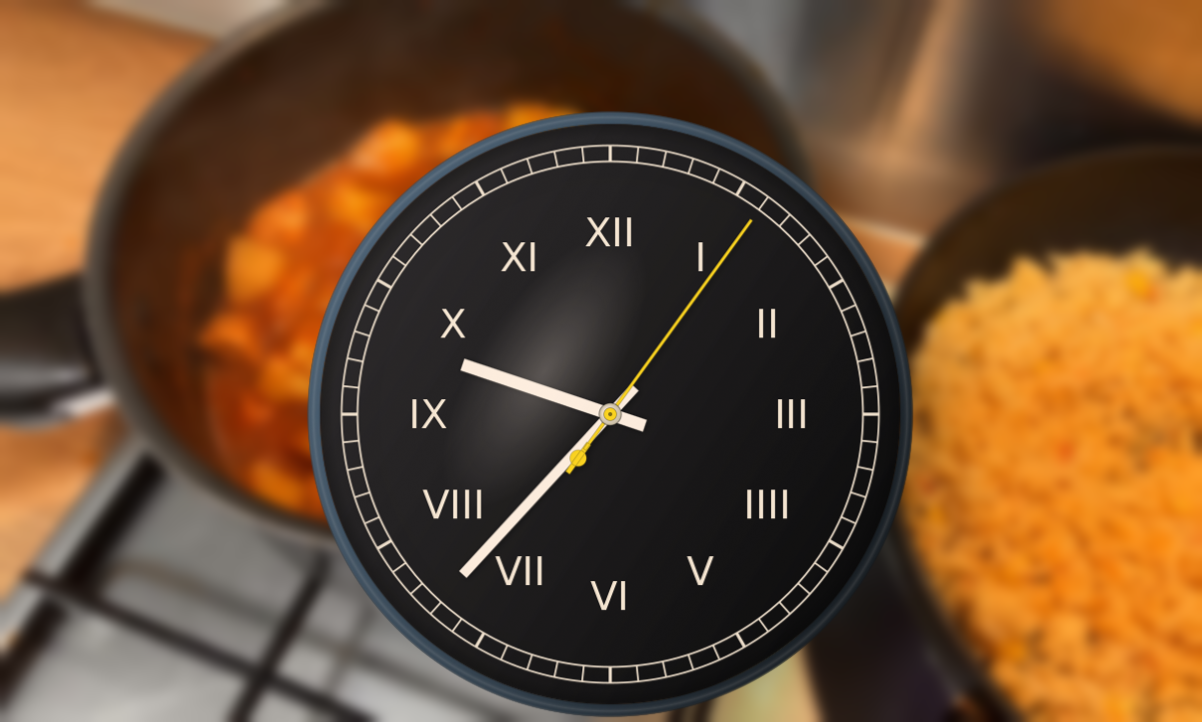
h=9 m=37 s=6
